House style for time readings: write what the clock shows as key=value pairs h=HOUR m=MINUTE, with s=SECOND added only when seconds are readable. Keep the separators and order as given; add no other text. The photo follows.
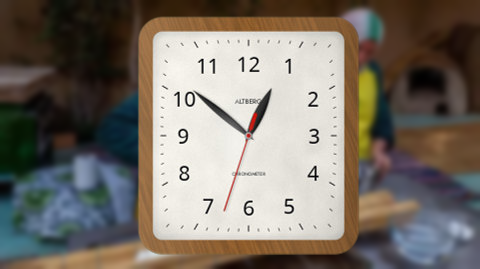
h=12 m=51 s=33
